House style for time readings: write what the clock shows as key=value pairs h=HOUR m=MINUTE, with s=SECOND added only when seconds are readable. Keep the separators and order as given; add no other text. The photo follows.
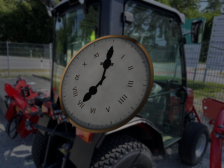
h=7 m=0
